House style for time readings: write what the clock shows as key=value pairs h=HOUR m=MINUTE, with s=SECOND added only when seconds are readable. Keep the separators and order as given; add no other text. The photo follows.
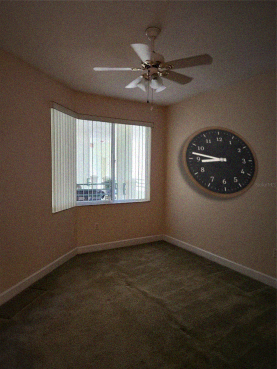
h=8 m=47
